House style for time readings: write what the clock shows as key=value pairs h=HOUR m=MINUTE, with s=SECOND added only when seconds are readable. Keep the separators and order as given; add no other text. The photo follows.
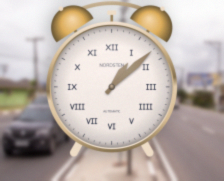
h=1 m=8
